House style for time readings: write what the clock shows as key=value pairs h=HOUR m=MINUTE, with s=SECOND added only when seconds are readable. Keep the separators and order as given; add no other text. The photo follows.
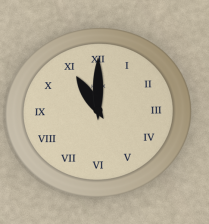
h=11 m=0
